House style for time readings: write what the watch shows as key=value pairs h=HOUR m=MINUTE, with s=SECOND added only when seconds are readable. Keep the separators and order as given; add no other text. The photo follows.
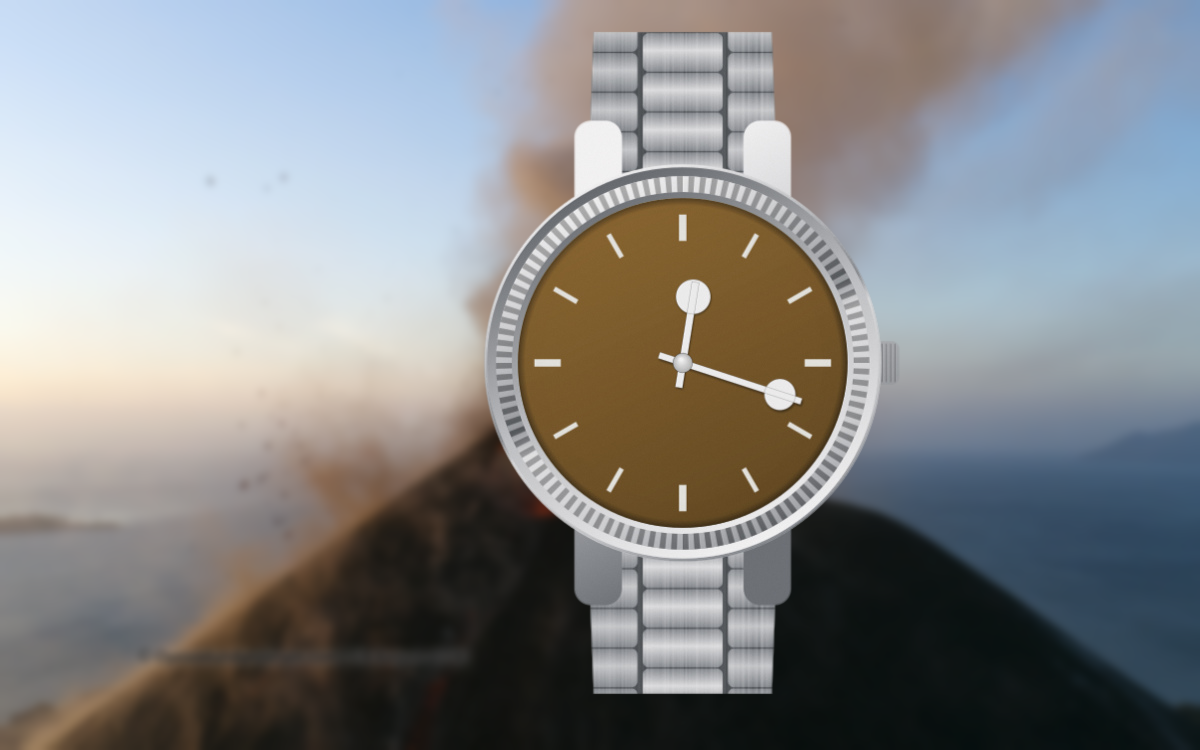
h=12 m=18
